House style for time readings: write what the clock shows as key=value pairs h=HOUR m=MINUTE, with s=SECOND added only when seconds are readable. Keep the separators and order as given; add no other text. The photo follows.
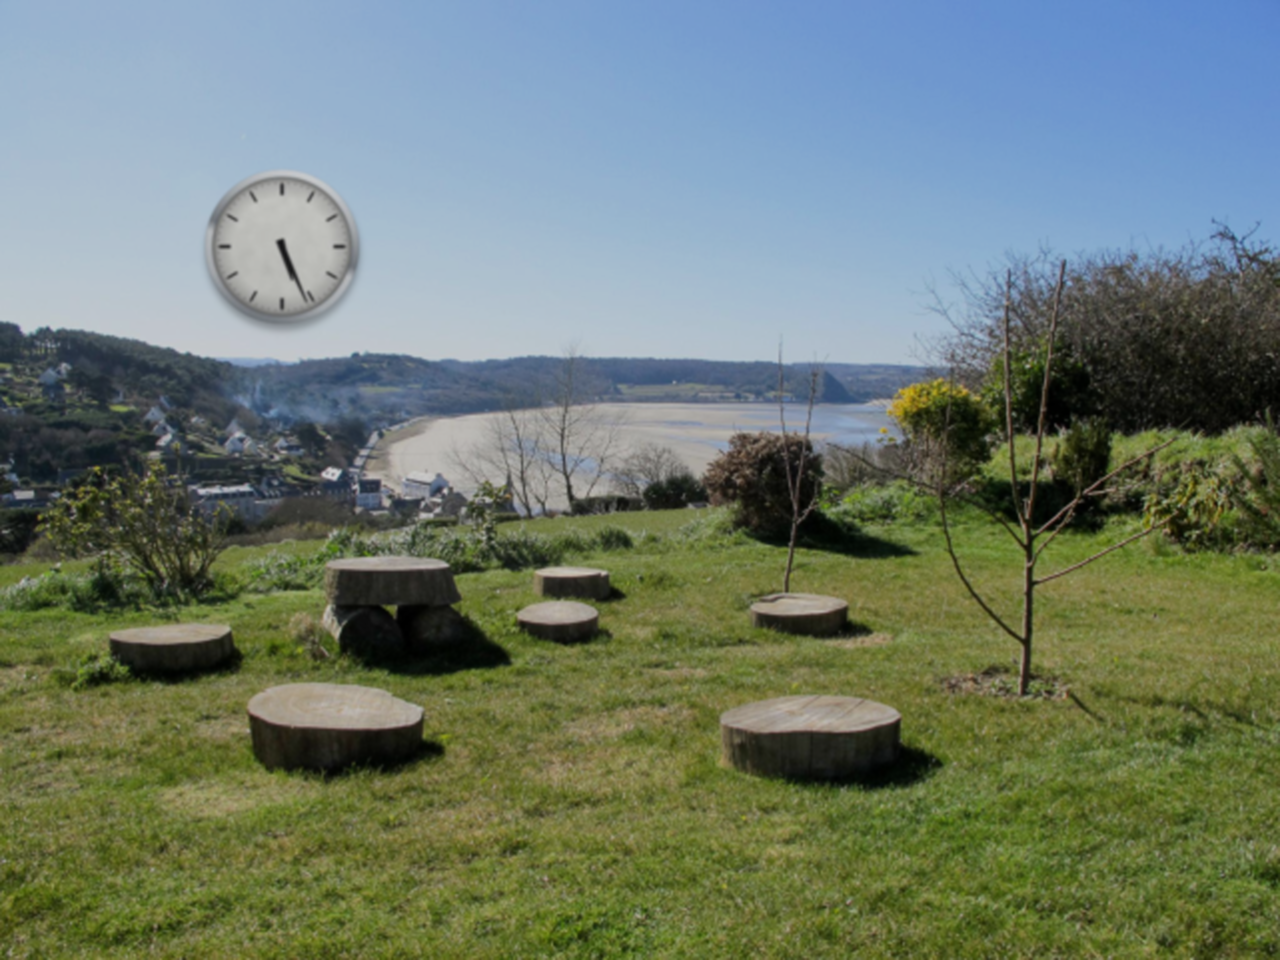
h=5 m=26
